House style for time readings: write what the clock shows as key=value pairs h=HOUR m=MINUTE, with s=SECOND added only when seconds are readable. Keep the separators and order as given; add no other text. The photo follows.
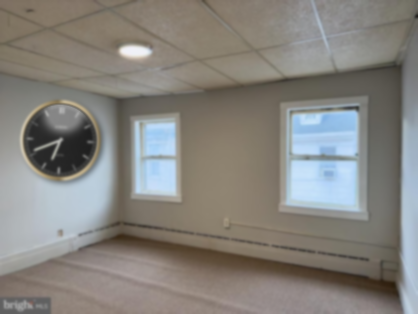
h=6 m=41
